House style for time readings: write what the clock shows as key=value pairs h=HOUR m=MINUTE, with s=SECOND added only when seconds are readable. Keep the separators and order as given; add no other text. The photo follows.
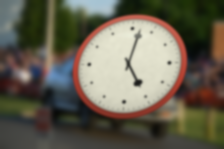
h=5 m=2
